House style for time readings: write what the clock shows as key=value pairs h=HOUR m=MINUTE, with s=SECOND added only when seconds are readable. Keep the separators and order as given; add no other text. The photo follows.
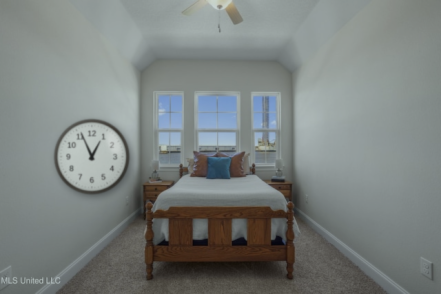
h=12 m=56
